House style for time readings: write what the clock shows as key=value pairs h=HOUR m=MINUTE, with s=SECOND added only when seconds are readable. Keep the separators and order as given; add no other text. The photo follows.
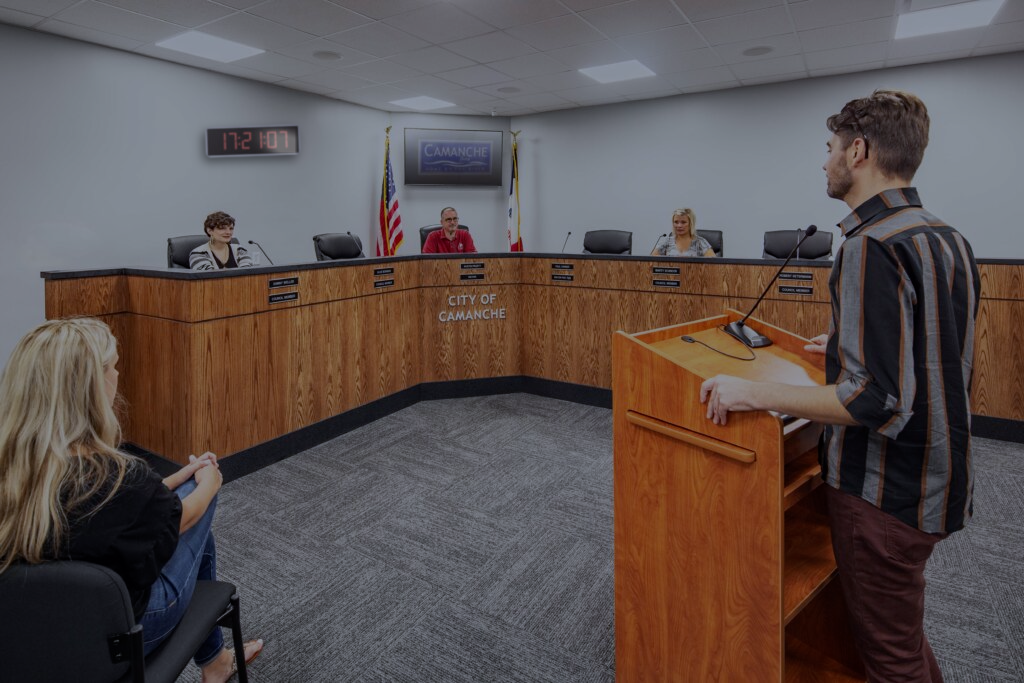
h=17 m=21 s=7
